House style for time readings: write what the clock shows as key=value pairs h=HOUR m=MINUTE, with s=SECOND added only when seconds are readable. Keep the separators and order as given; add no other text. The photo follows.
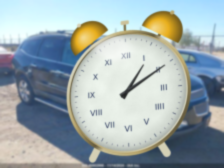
h=1 m=10
